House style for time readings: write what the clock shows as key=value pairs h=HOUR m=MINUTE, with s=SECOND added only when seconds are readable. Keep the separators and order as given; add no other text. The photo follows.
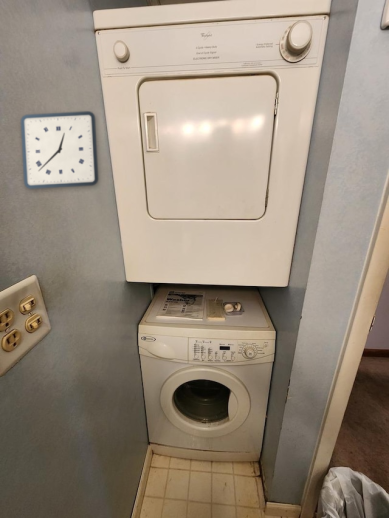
h=12 m=38
